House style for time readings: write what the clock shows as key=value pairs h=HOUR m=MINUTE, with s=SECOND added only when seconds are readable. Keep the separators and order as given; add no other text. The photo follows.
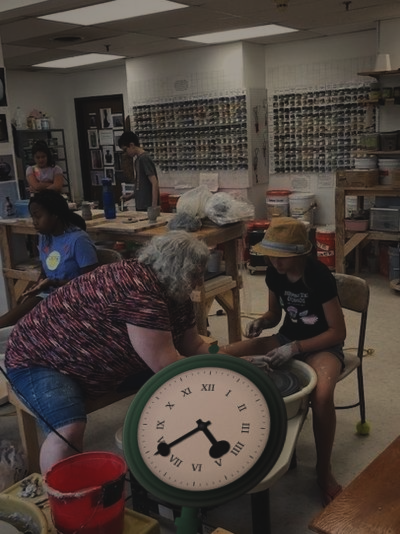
h=4 m=39
